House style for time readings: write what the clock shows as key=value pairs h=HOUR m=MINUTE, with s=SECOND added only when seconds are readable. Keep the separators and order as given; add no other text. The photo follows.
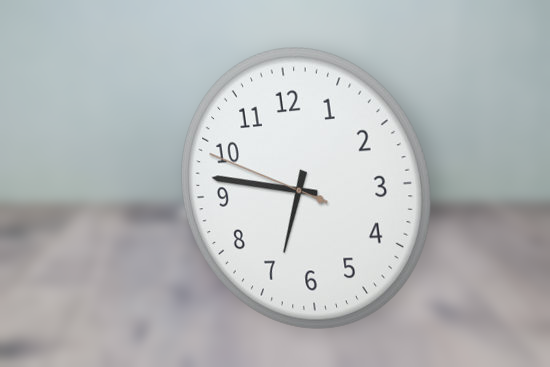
h=6 m=46 s=49
